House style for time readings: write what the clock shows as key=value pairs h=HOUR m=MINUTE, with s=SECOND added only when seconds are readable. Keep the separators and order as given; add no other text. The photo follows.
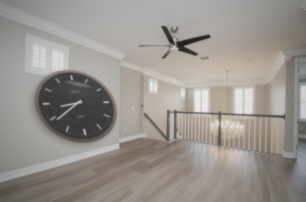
h=8 m=39
